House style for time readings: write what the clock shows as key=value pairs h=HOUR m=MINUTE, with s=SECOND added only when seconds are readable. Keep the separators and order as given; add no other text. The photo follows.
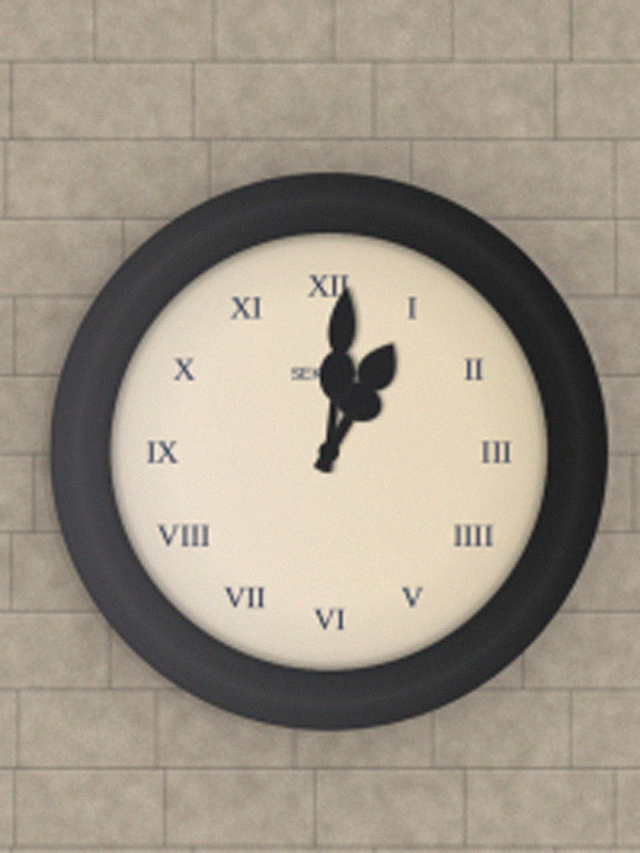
h=1 m=1
